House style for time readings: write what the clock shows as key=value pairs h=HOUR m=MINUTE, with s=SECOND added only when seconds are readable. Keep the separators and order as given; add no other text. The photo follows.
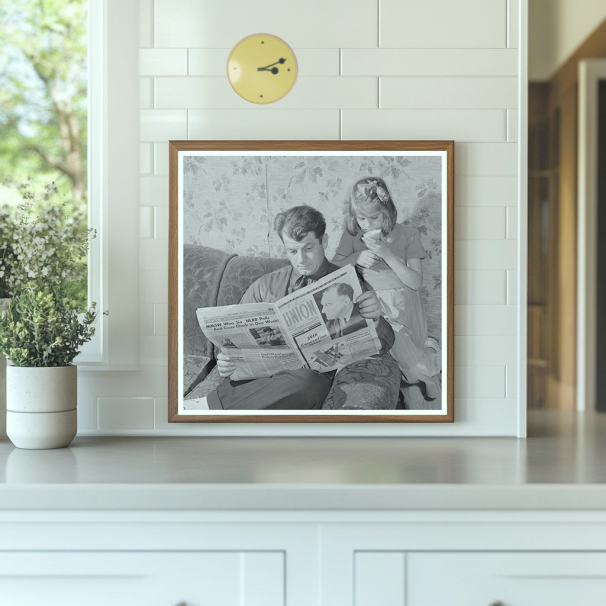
h=3 m=11
